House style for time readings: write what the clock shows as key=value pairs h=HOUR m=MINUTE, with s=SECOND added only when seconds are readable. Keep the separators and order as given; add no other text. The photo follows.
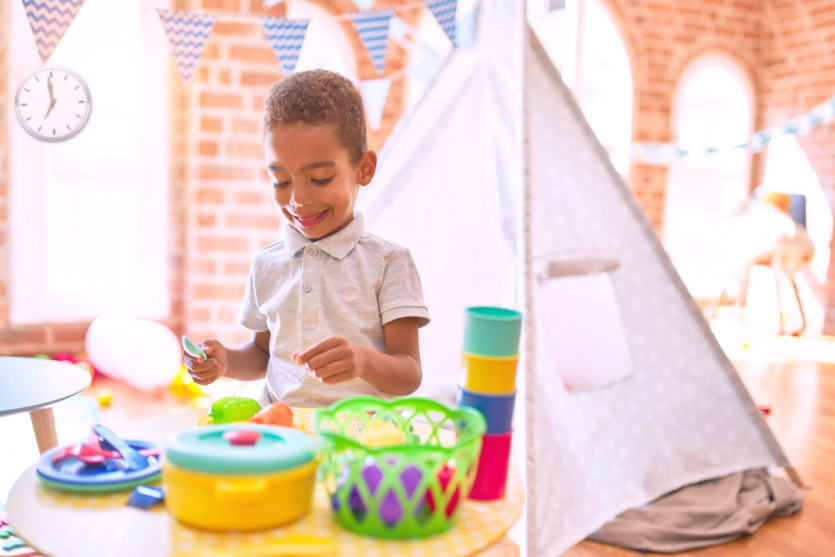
h=6 m=59
